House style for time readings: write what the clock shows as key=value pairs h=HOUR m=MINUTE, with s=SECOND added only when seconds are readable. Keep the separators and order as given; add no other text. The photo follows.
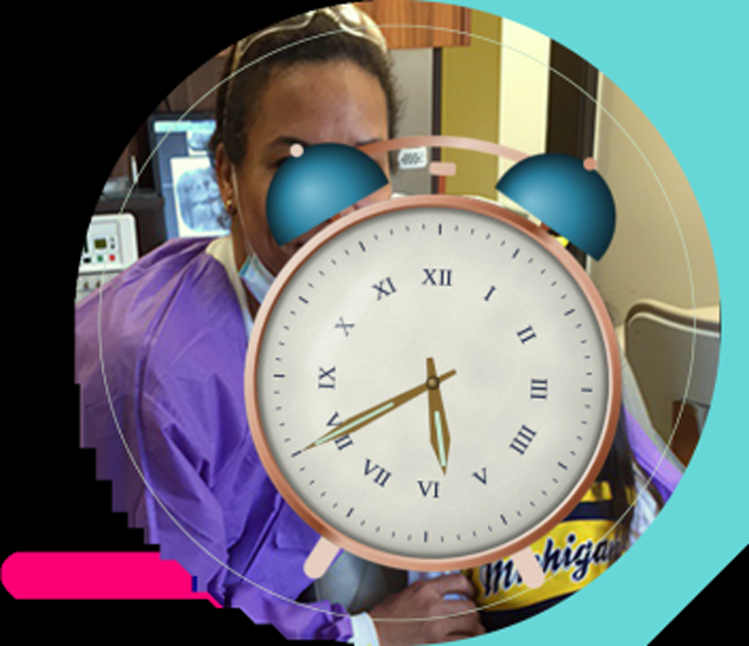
h=5 m=40
